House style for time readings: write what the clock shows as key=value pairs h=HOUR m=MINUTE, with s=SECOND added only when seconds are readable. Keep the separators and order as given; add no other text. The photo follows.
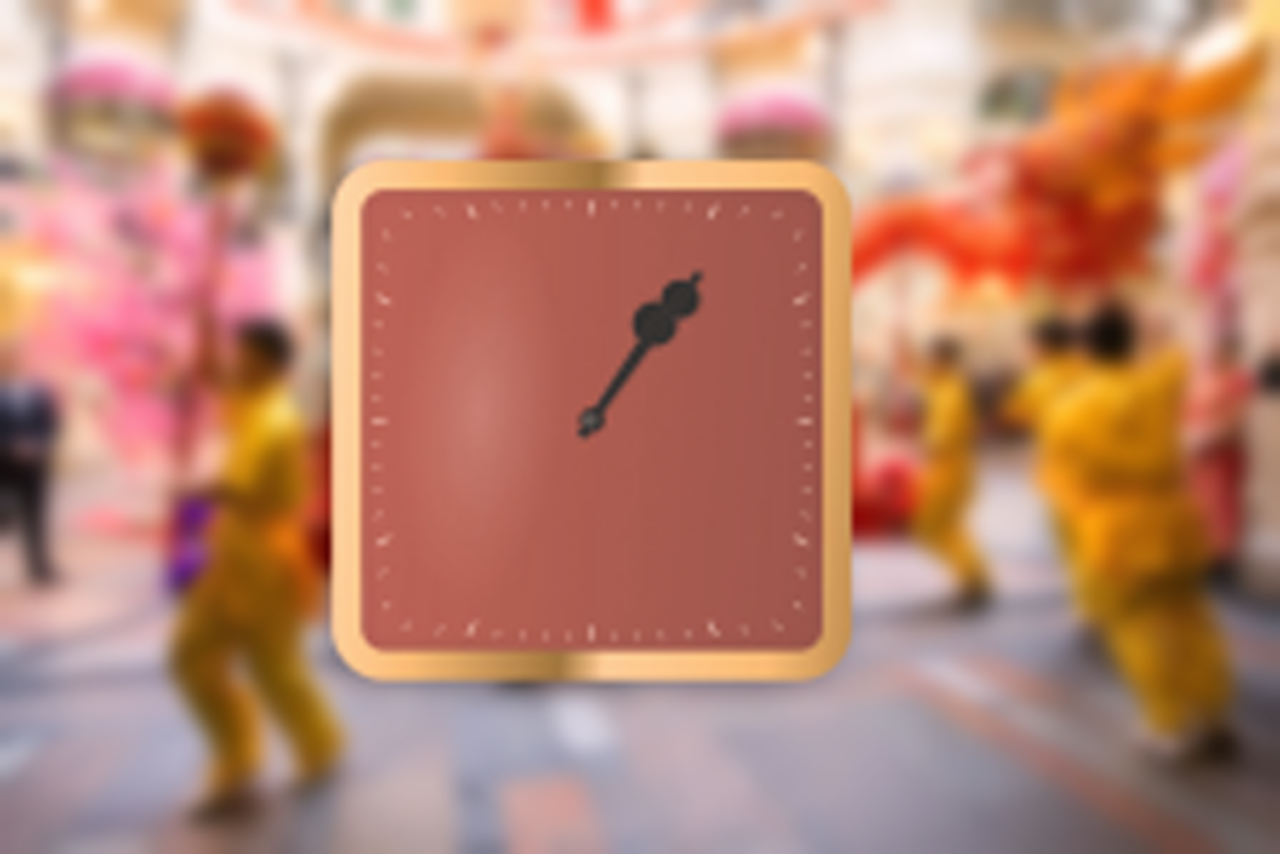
h=1 m=6
